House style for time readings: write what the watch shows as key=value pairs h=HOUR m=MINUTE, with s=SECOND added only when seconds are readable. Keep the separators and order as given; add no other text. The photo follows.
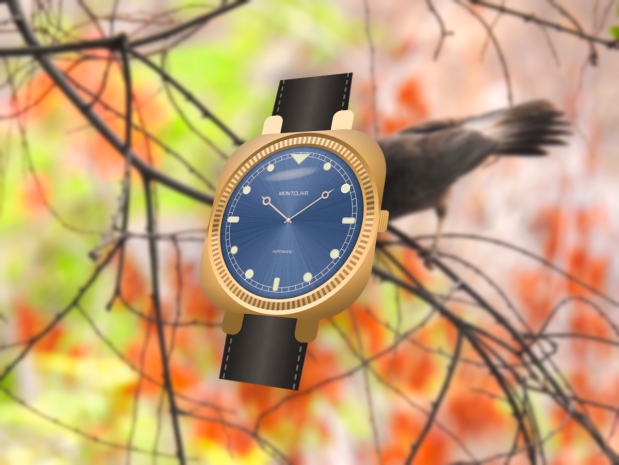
h=10 m=9
